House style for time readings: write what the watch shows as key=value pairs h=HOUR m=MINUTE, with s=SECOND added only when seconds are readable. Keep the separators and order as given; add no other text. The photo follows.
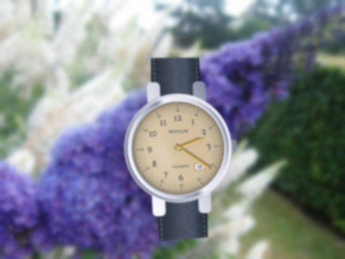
h=2 m=21
